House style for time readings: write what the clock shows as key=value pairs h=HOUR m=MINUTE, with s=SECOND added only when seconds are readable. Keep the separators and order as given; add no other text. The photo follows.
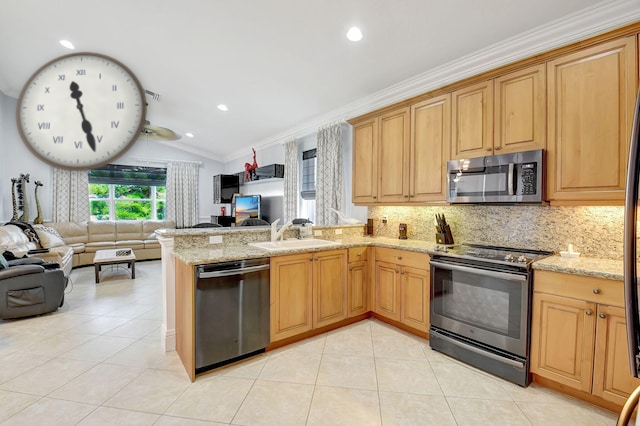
h=11 m=27
